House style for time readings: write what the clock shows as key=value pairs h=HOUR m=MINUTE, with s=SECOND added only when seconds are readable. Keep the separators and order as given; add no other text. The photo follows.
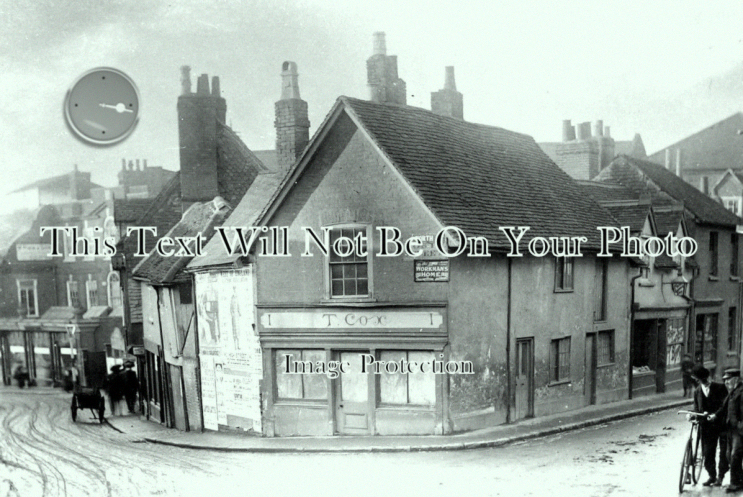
h=3 m=17
